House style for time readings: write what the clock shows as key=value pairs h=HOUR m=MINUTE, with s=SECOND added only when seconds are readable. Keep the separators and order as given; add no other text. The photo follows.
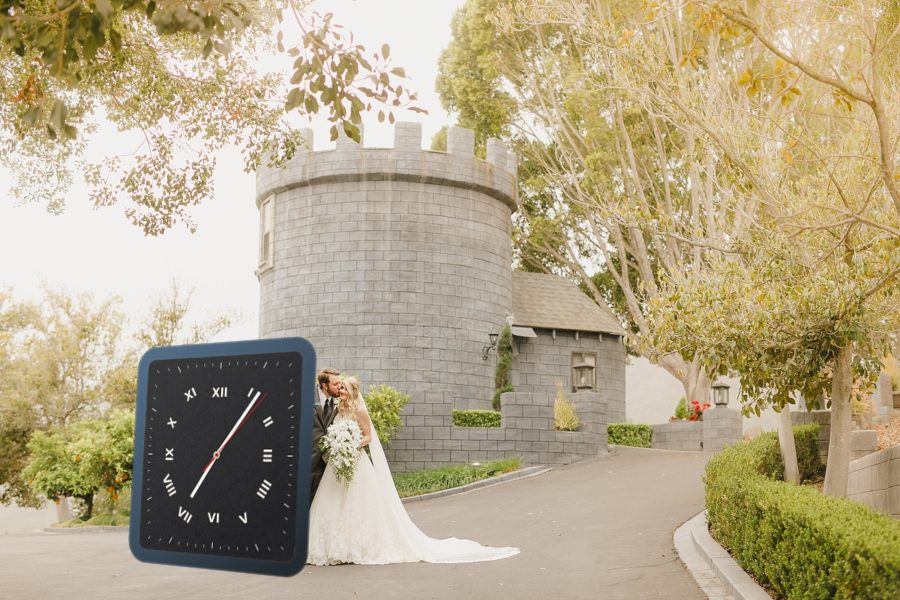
h=7 m=6 s=7
